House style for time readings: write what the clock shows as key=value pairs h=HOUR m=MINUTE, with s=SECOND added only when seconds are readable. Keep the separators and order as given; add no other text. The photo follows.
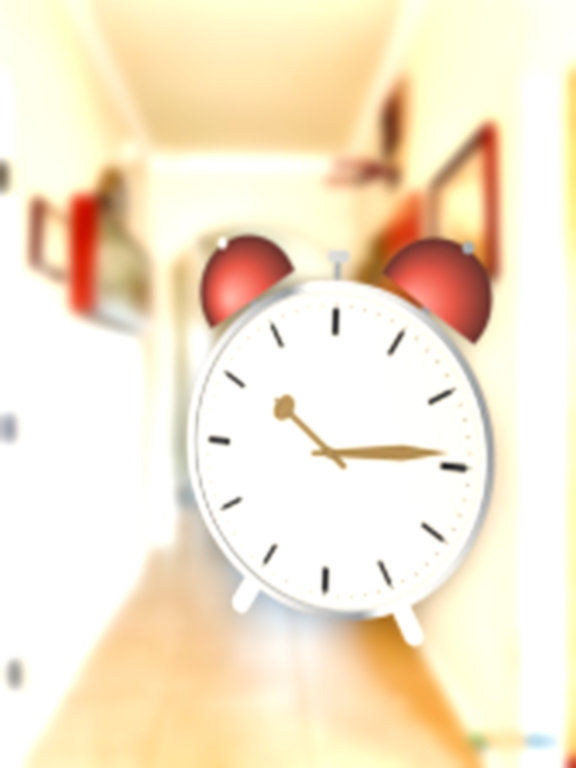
h=10 m=14
